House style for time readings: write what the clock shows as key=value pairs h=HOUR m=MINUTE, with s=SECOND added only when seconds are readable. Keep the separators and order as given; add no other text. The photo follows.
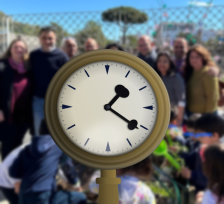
h=1 m=21
